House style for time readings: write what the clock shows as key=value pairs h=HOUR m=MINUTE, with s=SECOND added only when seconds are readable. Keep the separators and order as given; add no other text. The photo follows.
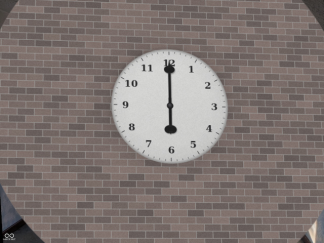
h=6 m=0
